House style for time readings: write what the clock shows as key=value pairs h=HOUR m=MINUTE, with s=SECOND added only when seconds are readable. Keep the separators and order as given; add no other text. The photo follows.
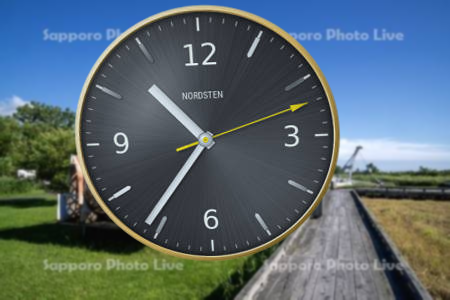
h=10 m=36 s=12
